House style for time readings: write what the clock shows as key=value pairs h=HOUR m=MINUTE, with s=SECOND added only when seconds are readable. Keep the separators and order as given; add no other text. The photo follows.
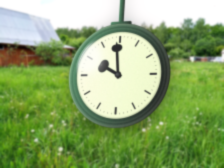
h=9 m=59
